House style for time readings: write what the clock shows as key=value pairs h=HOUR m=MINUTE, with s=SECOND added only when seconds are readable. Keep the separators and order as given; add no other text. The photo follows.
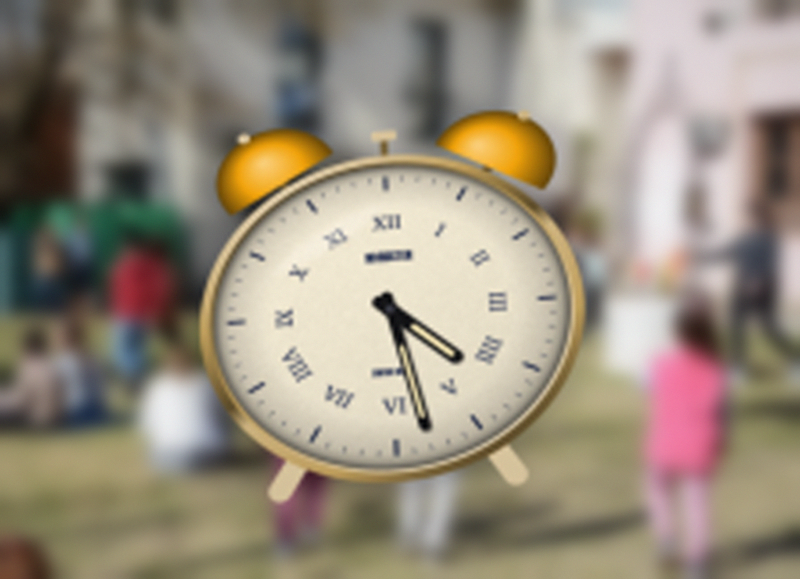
h=4 m=28
